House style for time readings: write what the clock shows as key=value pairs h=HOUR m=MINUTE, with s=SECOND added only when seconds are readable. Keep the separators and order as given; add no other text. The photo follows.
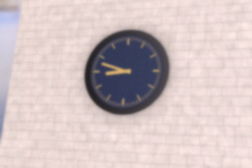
h=8 m=48
